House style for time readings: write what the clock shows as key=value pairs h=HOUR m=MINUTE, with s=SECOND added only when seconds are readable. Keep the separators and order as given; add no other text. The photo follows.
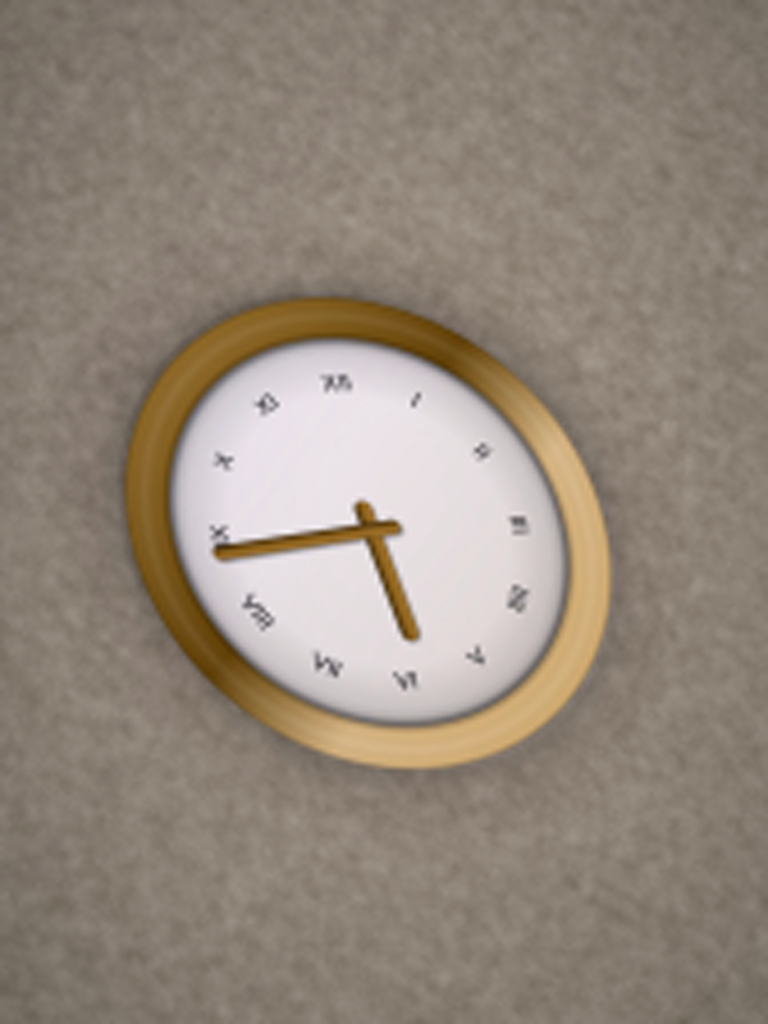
h=5 m=44
